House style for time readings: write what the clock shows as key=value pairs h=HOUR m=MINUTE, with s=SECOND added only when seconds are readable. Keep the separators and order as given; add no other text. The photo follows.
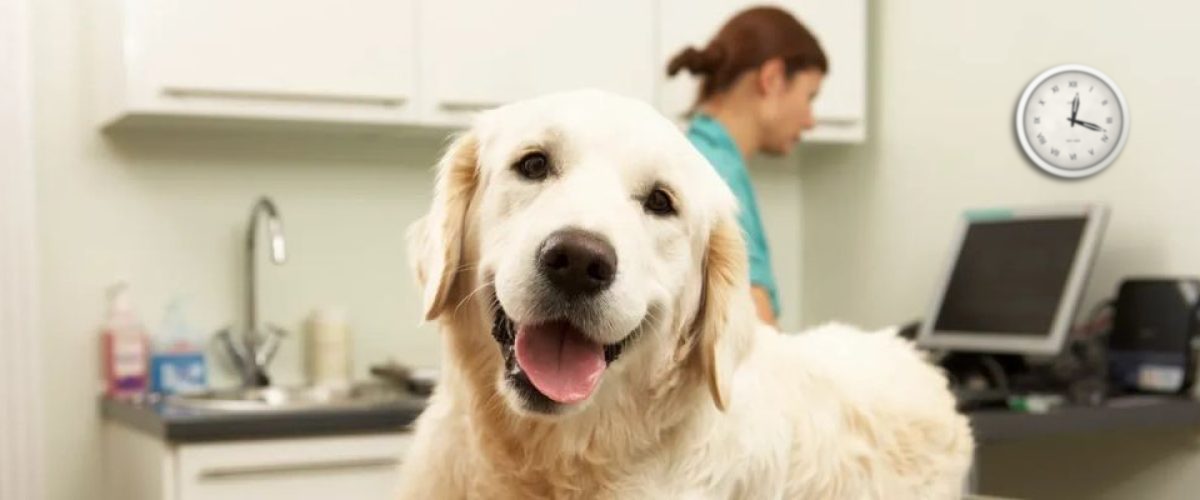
h=12 m=18
